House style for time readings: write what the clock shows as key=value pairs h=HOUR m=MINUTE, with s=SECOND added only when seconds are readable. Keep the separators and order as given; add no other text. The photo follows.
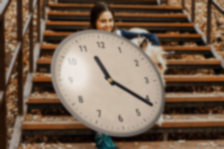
h=11 m=21
